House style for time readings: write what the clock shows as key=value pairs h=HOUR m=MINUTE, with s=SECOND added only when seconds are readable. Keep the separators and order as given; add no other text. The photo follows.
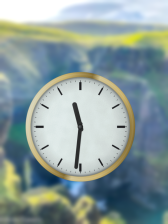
h=11 m=31
